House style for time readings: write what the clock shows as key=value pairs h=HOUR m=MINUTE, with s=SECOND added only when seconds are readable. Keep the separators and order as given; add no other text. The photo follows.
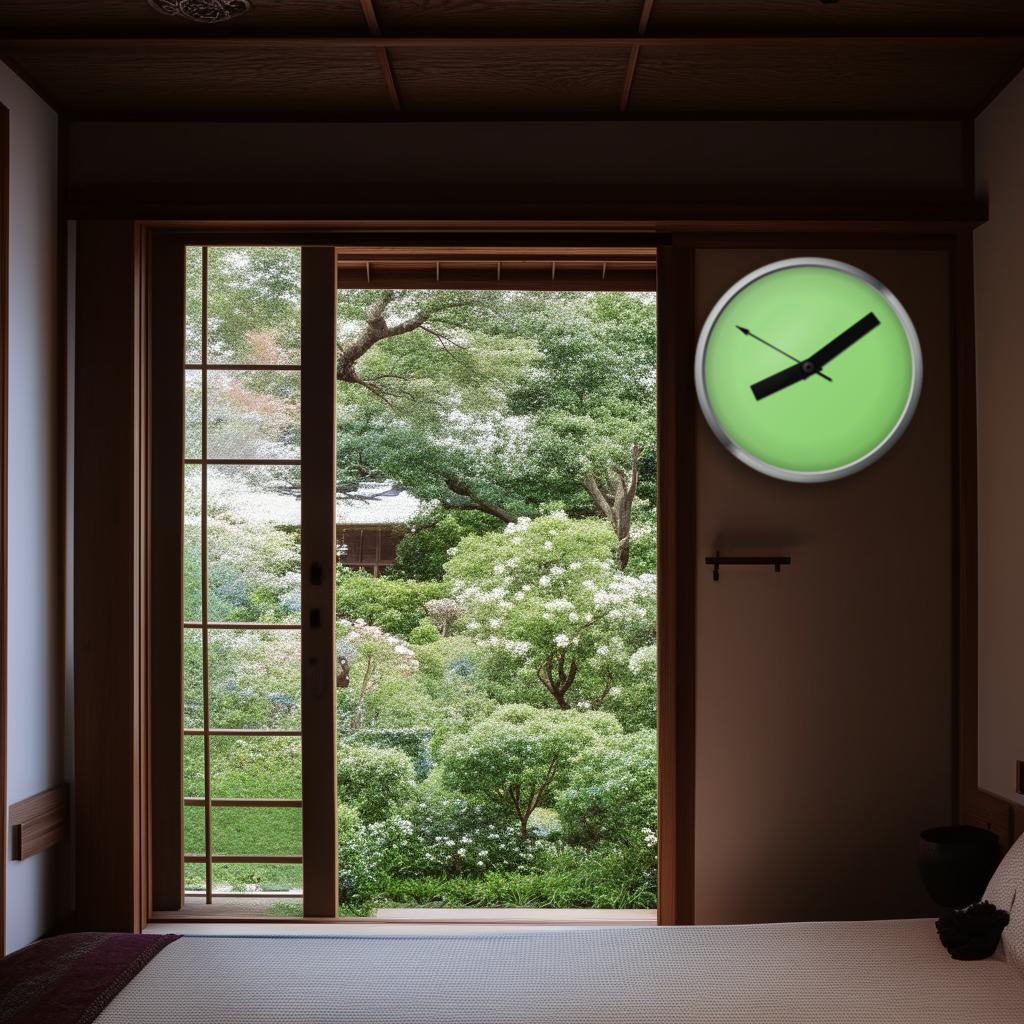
h=8 m=8 s=50
